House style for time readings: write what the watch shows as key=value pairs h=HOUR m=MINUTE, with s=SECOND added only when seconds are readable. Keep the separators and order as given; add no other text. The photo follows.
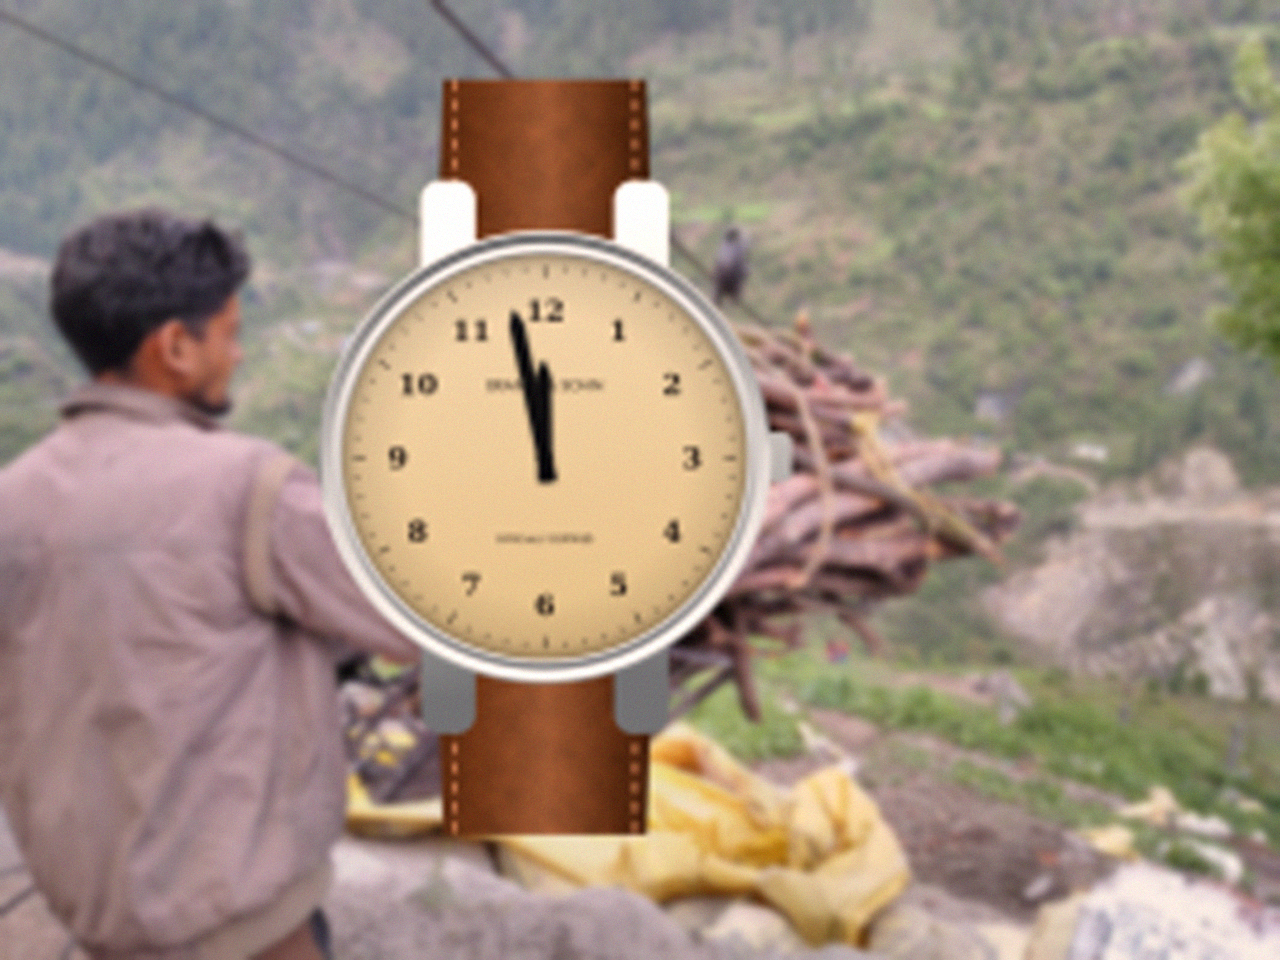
h=11 m=58
